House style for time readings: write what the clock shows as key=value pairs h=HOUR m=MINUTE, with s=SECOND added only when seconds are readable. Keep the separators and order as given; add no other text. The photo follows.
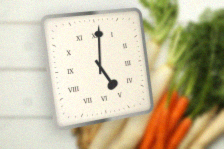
h=5 m=1
